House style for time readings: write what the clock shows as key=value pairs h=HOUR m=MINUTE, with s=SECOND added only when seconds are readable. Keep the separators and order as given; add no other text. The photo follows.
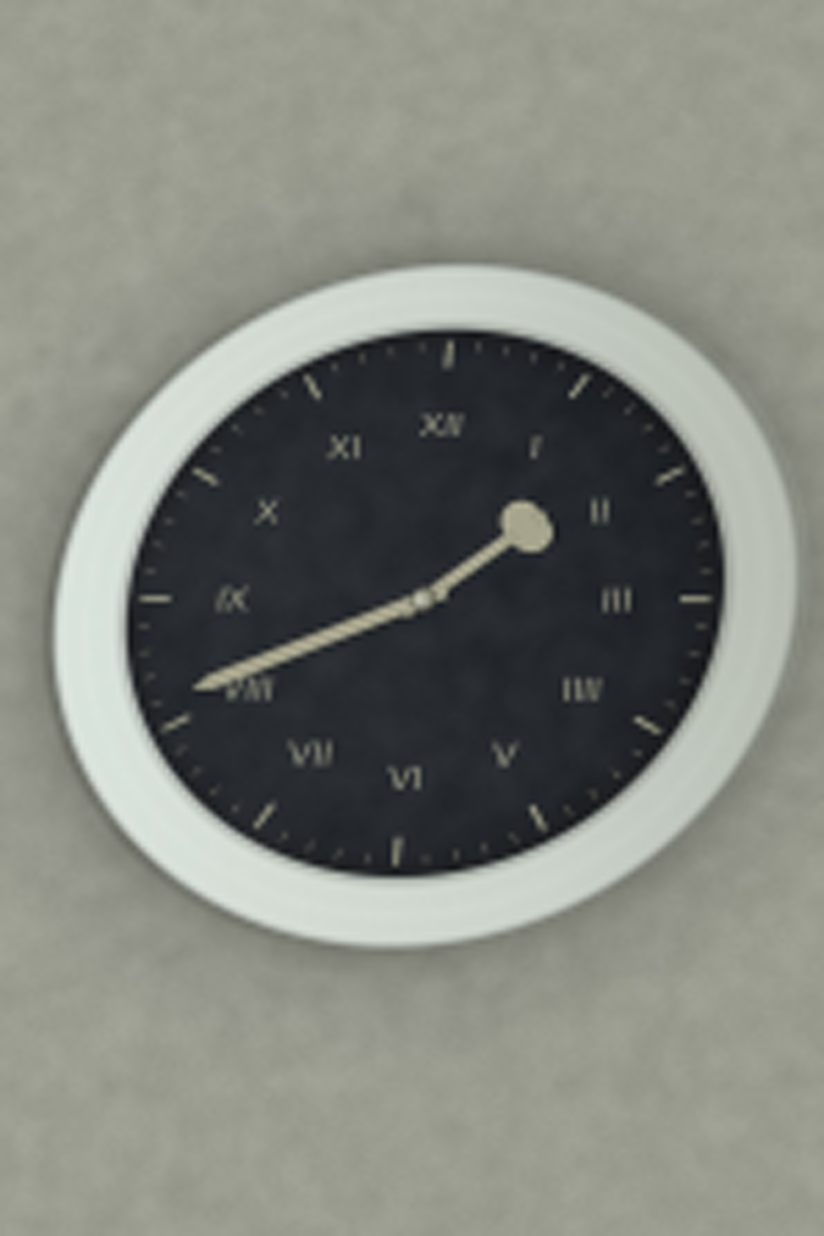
h=1 m=41
